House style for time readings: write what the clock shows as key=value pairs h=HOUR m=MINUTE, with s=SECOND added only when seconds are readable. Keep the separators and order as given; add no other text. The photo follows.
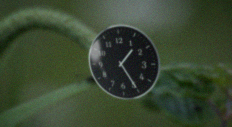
h=1 m=25
